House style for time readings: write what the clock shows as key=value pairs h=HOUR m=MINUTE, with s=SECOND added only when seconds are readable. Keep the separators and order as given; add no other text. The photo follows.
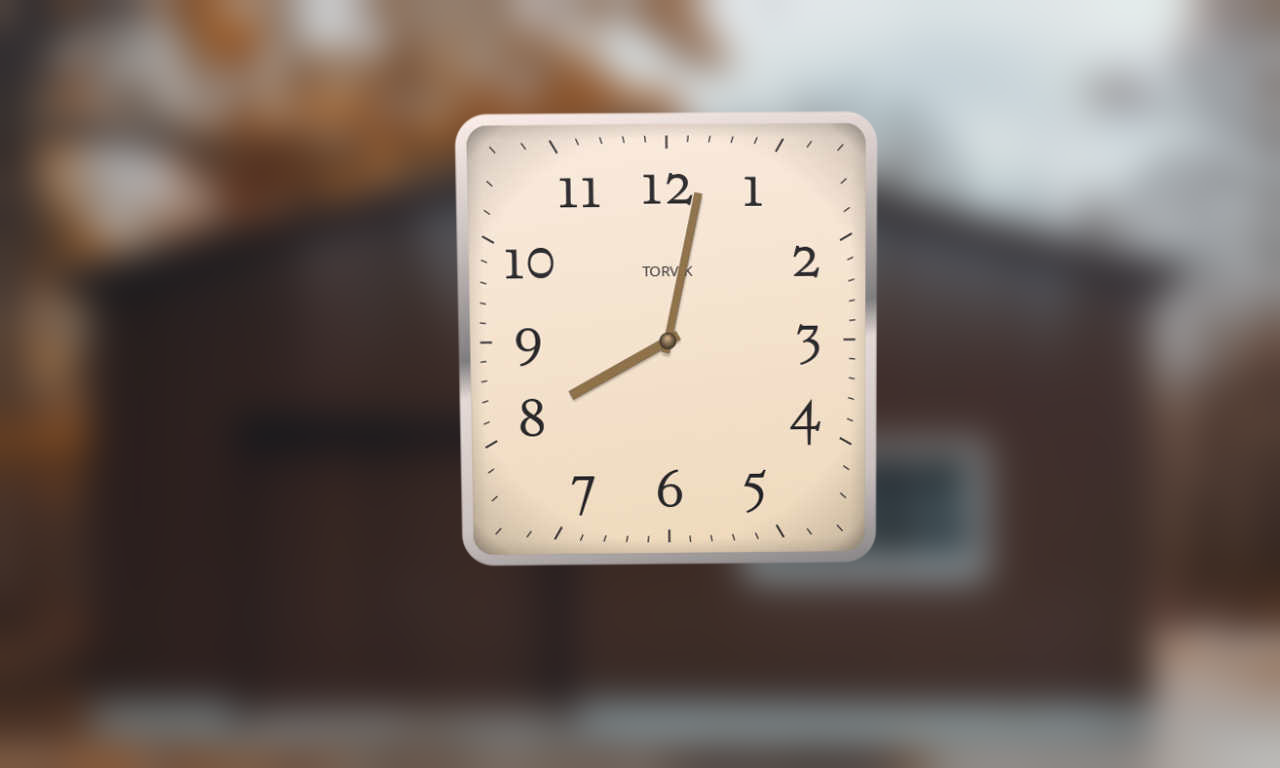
h=8 m=2
